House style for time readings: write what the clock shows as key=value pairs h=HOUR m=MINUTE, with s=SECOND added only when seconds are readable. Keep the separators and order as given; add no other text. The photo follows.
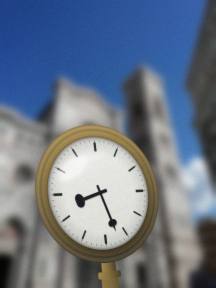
h=8 m=27
